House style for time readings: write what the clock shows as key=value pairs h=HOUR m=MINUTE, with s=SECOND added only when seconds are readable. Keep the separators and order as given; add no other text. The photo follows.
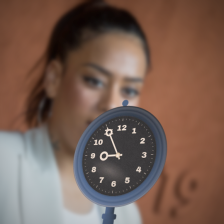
h=8 m=55
